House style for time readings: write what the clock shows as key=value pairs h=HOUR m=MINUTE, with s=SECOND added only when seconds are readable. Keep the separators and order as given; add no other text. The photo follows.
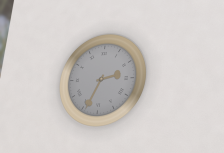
h=2 m=34
